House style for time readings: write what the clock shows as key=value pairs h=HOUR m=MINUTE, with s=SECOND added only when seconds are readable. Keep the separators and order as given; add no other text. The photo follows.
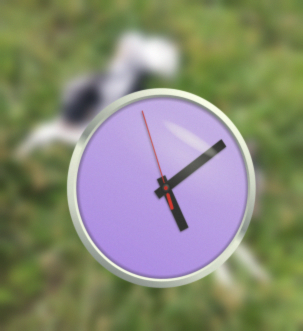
h=5 m=8 s=57
